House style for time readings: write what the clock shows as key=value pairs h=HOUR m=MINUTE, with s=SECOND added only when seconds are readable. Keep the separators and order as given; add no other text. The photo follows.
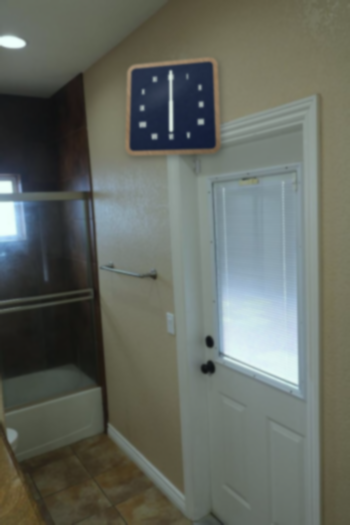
h=6 m=0
